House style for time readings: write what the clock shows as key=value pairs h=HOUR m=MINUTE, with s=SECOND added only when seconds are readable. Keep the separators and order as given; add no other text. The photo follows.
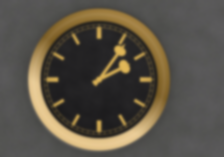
h=2 m=6
